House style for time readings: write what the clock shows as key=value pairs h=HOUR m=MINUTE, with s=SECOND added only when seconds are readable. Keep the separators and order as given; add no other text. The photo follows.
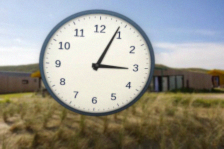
h=3 m=4
